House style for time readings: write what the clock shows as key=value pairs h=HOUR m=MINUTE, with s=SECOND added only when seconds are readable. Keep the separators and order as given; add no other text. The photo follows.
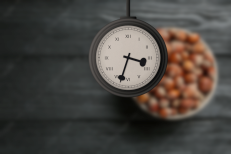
h=3 m=33
